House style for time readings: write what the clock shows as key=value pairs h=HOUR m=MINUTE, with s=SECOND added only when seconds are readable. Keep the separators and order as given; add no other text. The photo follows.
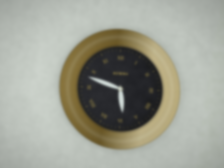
h=5 m=48
